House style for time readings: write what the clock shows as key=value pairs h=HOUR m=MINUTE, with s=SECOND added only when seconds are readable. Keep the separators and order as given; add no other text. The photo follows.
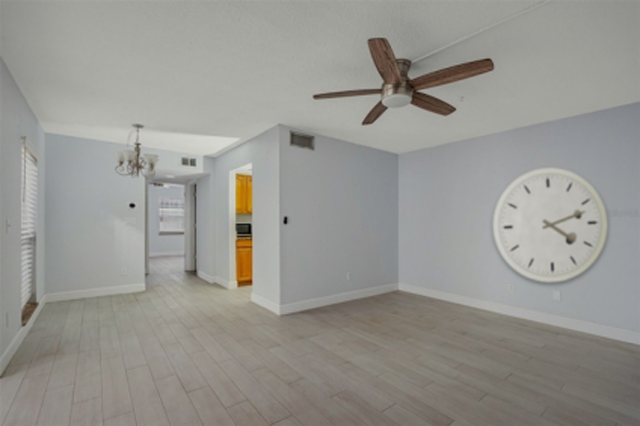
h=4 m=12
